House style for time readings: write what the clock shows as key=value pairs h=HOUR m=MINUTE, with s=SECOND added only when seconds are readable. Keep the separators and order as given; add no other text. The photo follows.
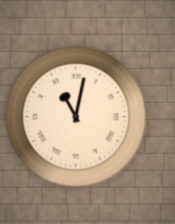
h=11 m=2
